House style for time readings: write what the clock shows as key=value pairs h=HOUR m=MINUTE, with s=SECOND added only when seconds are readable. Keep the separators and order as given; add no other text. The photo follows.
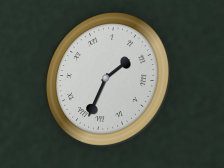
h=2 m=38
